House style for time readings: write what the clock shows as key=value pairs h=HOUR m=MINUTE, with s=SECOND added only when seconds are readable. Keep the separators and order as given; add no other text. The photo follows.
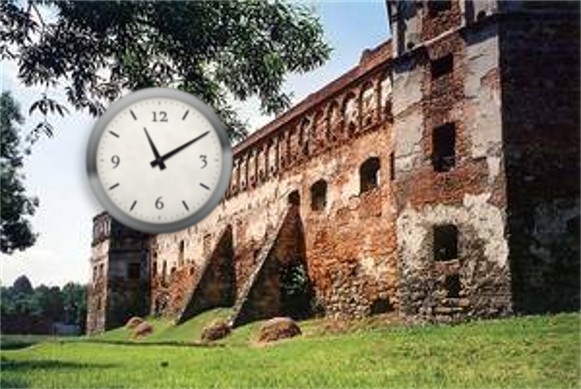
h=11 m=10
